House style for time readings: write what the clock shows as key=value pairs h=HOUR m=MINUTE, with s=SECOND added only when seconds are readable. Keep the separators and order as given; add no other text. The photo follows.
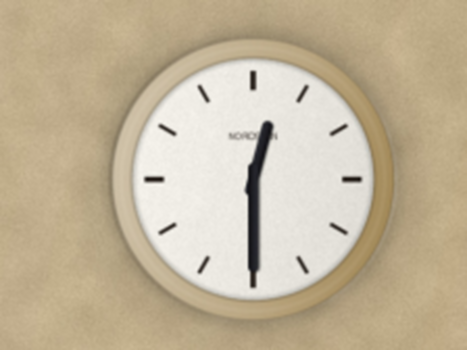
h=12 m=30
